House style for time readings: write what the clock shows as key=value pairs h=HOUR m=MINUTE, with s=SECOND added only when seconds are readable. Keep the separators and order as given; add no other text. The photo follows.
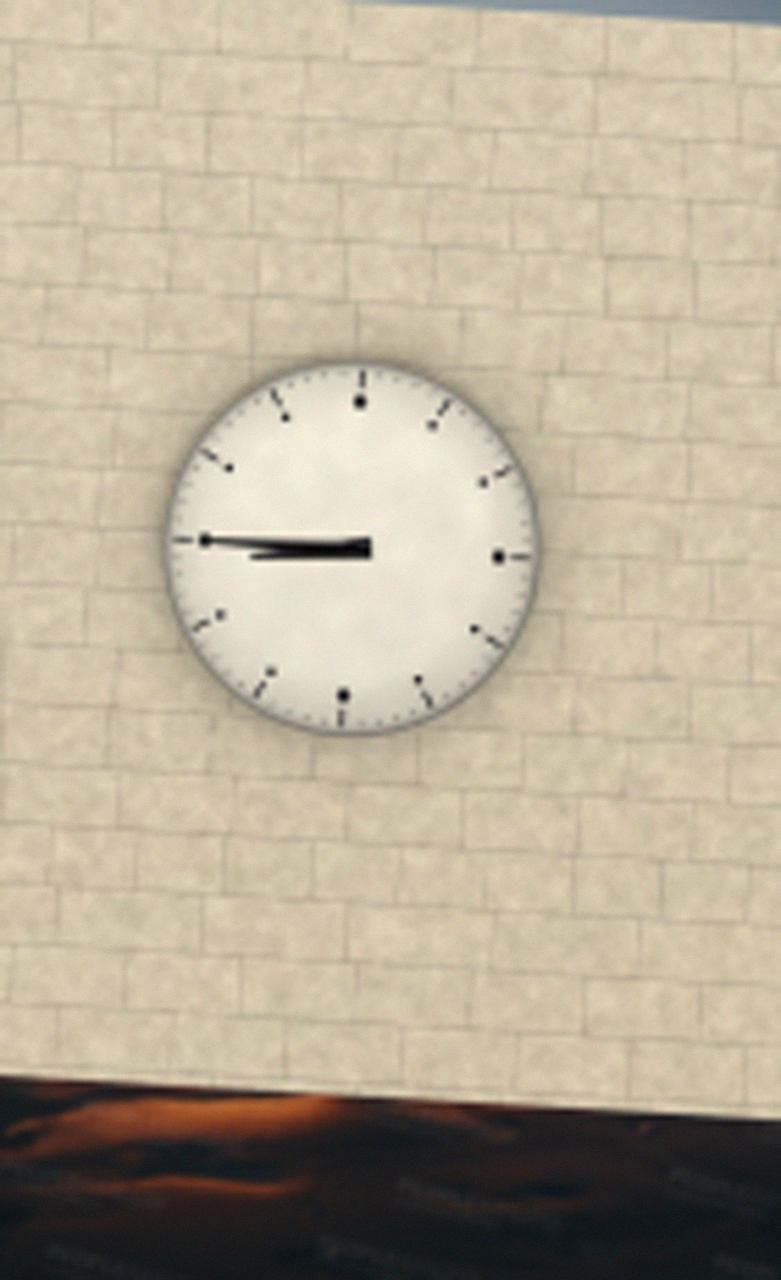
h=8 m=45
